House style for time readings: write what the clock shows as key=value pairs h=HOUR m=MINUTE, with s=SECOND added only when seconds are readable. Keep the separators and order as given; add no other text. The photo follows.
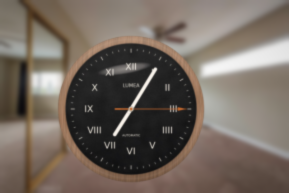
h=7 m=5 s=15
